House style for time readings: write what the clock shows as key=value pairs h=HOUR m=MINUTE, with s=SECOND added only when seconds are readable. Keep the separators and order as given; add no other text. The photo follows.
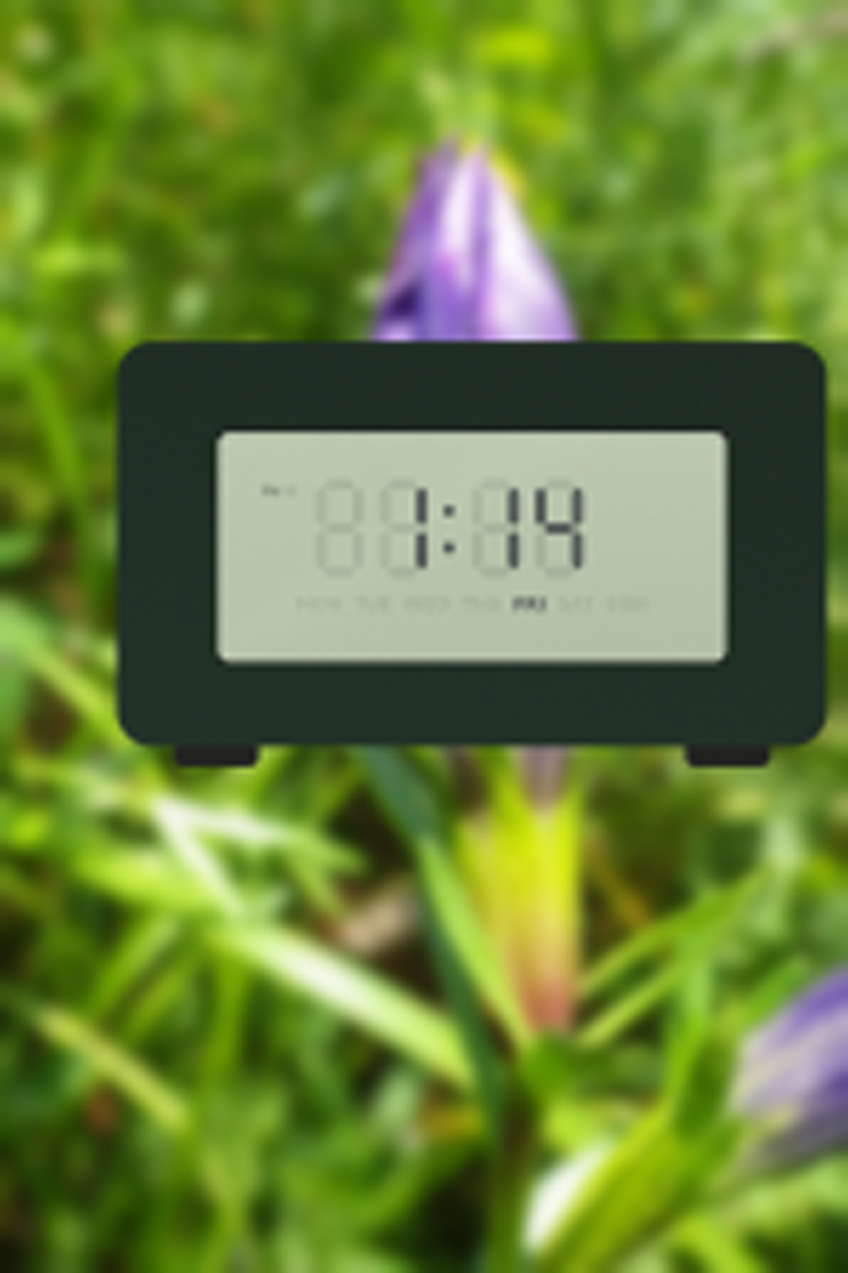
h=1 m=14
